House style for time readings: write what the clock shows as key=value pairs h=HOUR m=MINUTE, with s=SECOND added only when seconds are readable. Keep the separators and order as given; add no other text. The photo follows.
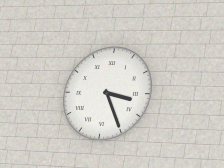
h=3 m=25
